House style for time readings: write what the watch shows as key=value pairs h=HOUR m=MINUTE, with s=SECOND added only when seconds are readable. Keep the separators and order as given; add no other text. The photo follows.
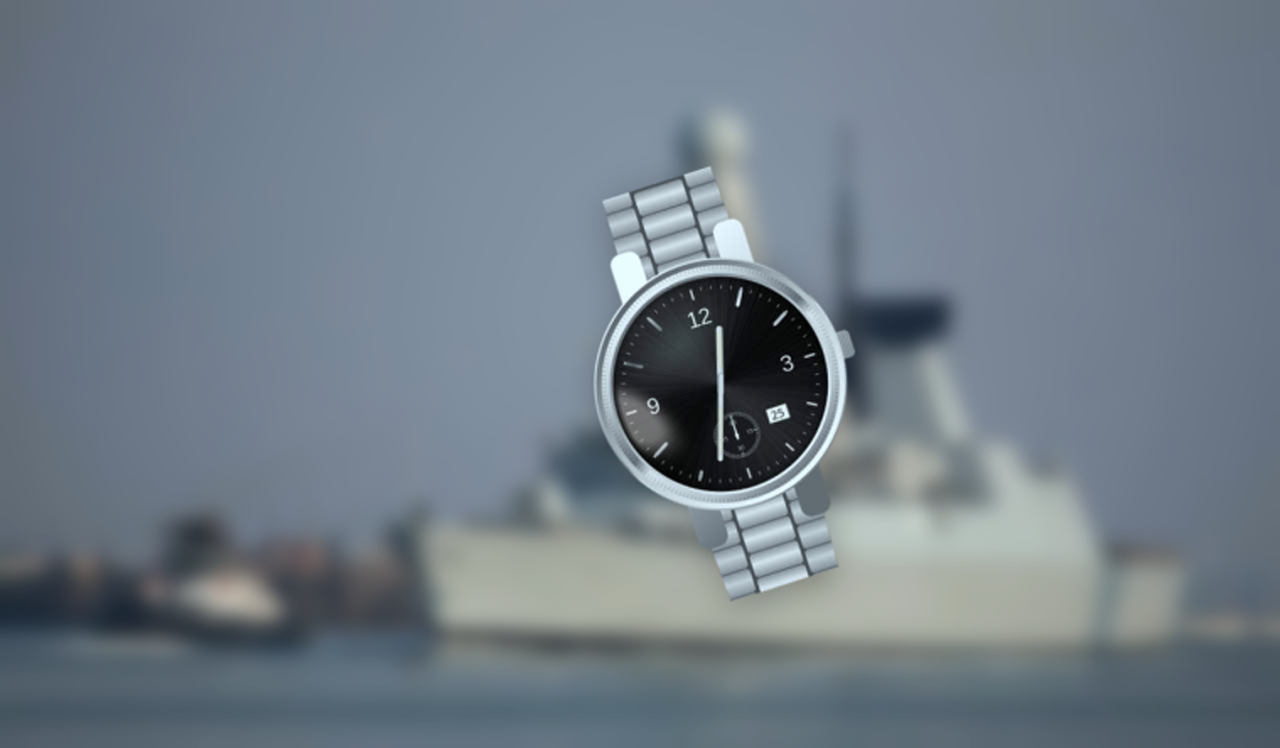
h=12 m=33
